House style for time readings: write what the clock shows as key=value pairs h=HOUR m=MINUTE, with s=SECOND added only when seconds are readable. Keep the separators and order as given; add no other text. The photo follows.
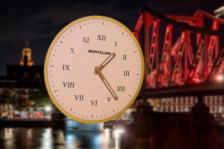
h=1 m=23
